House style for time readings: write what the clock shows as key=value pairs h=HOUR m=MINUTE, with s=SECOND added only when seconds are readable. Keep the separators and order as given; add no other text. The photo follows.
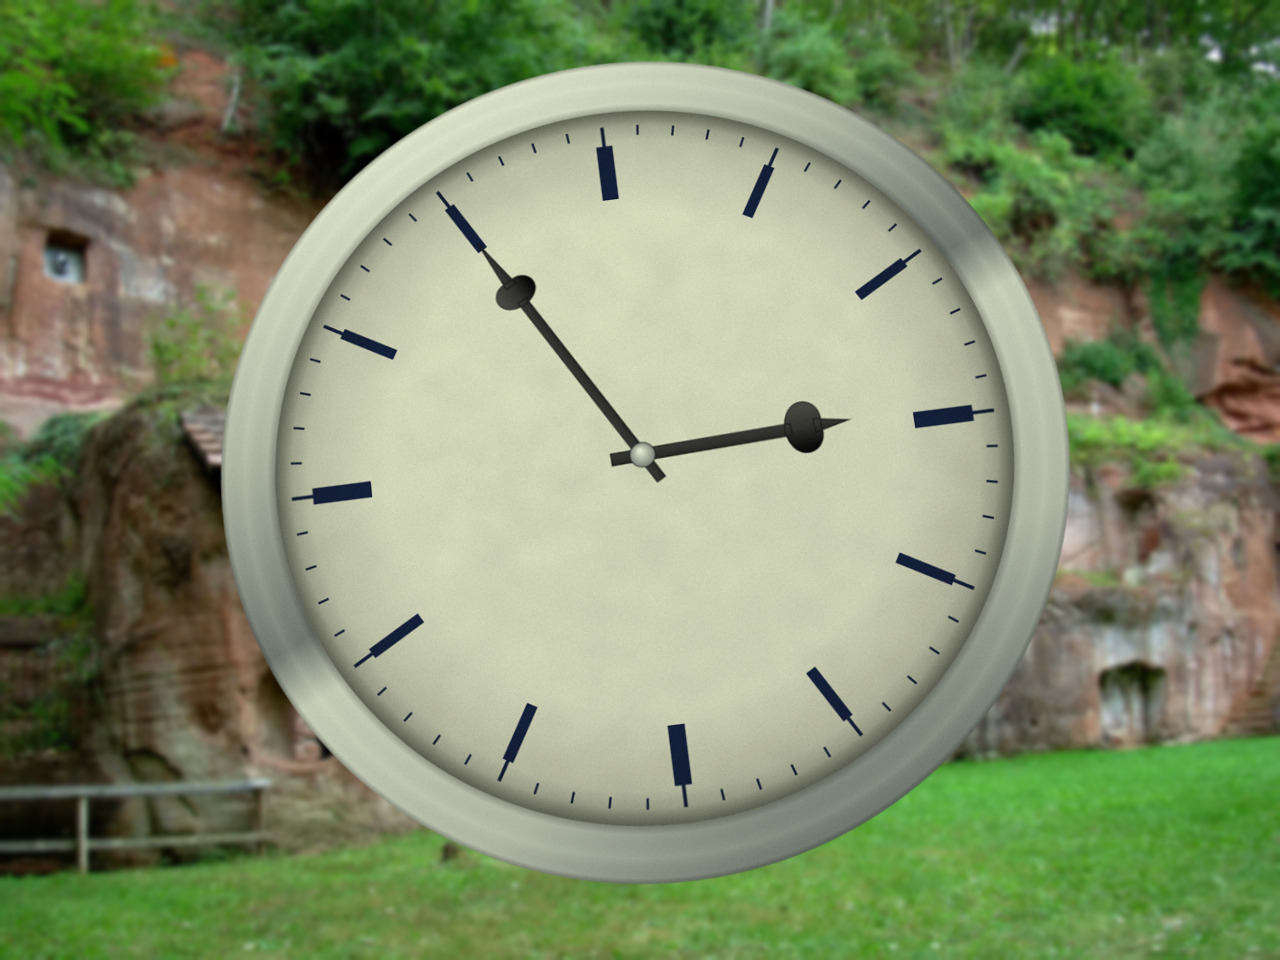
h=2 m=55
